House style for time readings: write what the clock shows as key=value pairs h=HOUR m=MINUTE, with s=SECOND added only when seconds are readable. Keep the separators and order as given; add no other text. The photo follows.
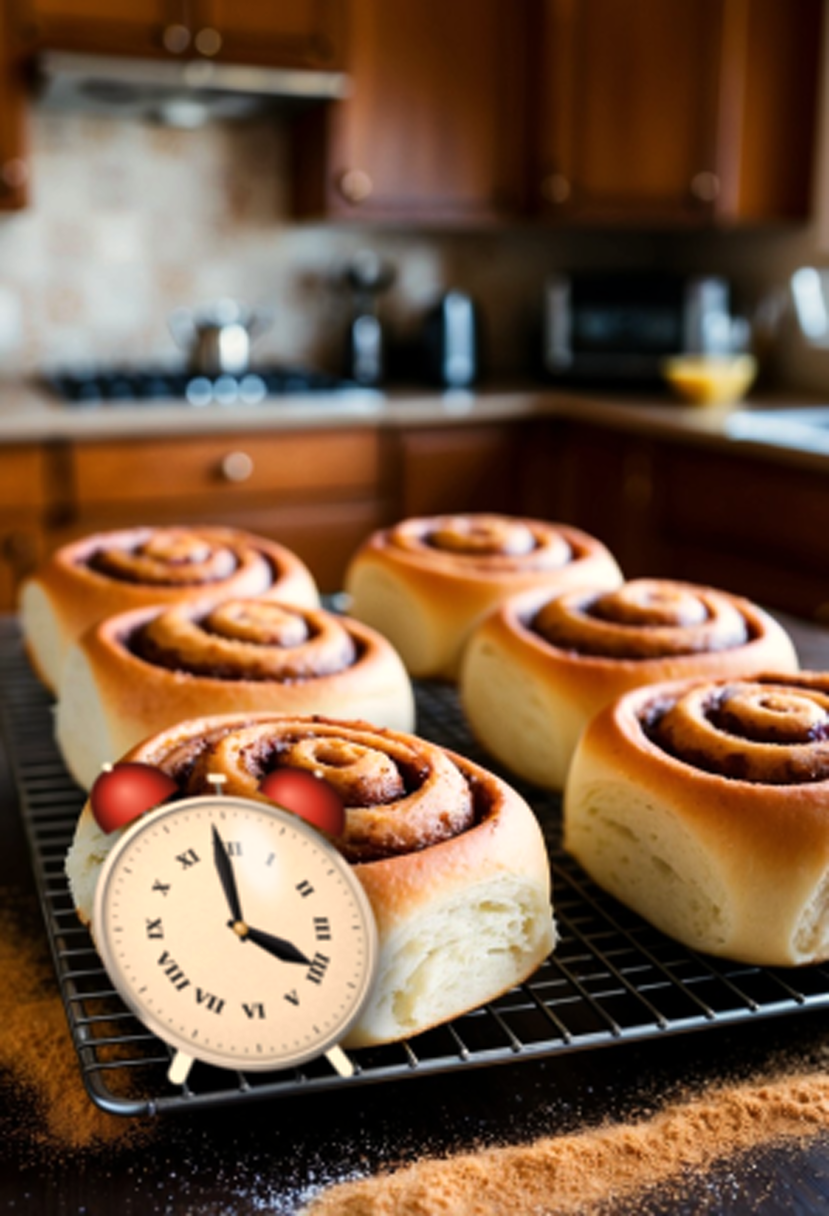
h=3 m=59
